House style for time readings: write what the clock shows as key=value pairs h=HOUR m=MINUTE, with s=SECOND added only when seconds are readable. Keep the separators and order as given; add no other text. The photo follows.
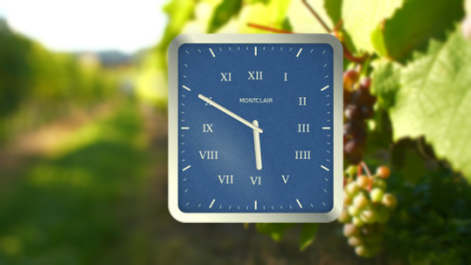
h=5 m=50
